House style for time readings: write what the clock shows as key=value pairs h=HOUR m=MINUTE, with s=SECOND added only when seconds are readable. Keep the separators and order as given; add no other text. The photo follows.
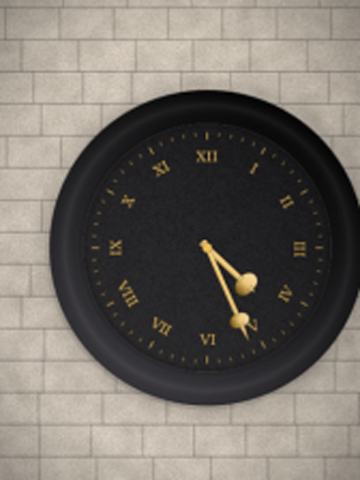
h=4 m=26
